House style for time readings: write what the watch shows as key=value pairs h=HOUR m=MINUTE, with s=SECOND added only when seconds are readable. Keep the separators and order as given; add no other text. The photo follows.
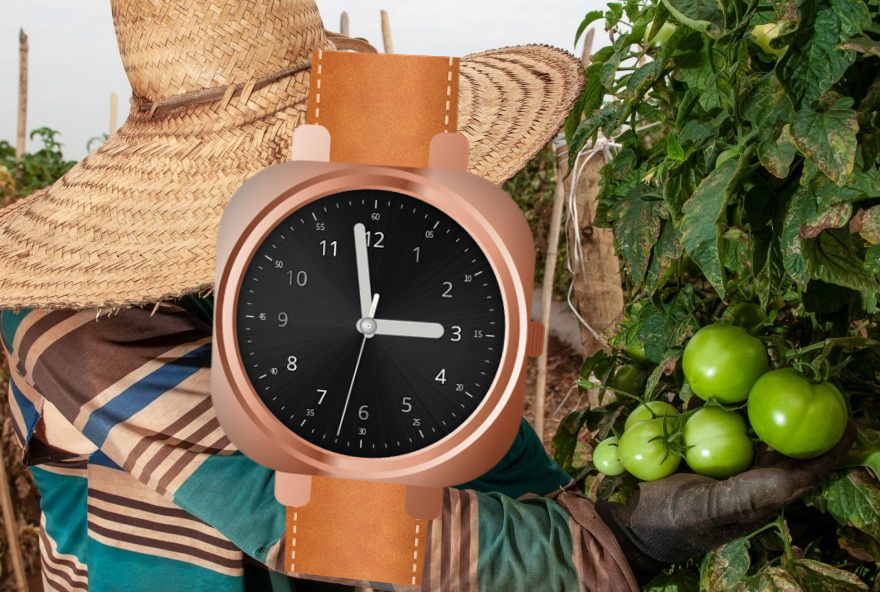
h=2 m=58 s=32
